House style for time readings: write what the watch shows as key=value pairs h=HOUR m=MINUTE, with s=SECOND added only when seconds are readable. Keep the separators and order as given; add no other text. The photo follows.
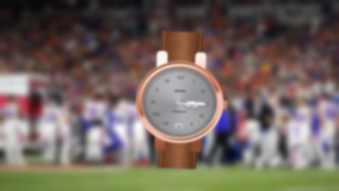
h=3 m=15
